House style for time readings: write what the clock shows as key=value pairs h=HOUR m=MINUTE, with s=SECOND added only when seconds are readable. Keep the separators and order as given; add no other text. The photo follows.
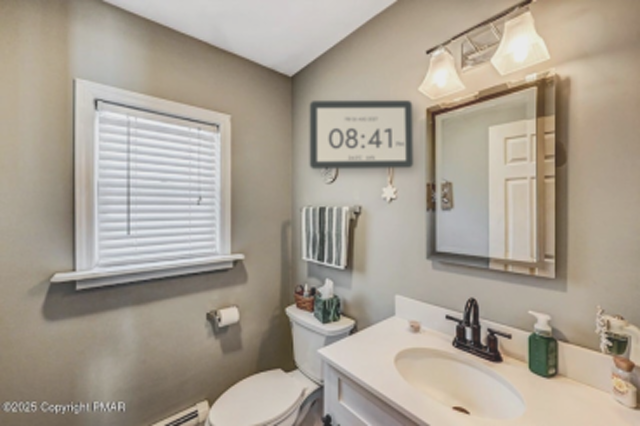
h=8 m=41
